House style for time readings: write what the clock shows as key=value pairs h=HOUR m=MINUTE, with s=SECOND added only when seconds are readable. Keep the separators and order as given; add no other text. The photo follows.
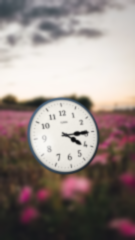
h=4 m=15
